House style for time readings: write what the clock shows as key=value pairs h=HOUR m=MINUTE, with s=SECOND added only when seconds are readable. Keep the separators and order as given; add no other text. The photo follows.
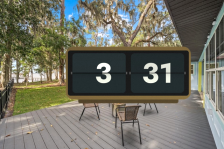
h=3 m=31
